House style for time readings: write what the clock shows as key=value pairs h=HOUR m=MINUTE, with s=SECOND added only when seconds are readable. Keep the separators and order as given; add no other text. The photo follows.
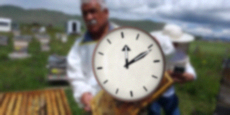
h=12 m=11
